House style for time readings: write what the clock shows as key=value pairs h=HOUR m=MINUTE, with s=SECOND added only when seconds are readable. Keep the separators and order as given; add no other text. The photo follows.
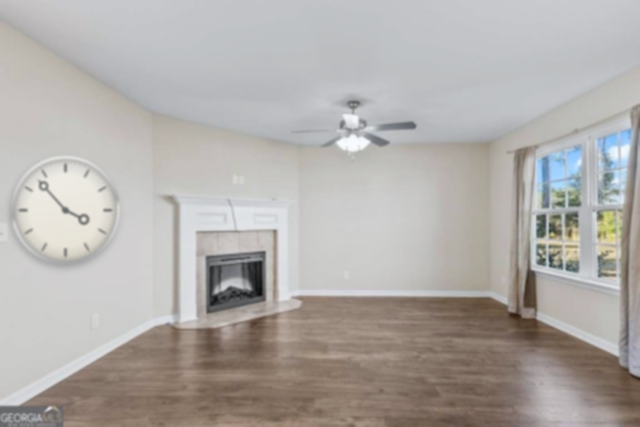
h=3 m=53
